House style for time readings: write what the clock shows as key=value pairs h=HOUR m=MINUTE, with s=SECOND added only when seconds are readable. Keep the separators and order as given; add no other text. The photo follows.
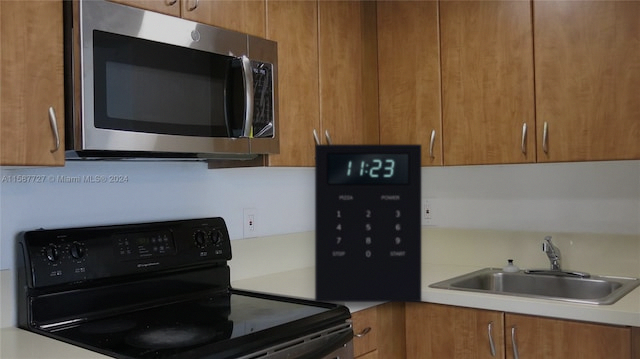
h=11 m=23
